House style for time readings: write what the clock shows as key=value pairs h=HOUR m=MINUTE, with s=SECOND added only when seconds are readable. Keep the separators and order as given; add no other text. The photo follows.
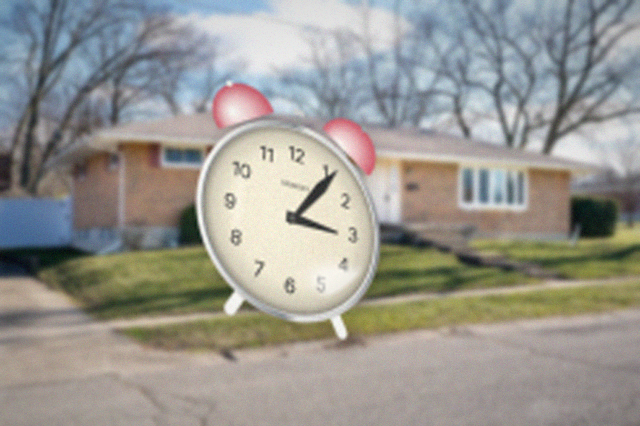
h=3 m=6
